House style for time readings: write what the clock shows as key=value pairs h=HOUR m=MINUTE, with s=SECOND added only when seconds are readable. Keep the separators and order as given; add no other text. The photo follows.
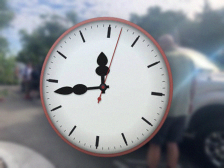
h=11 m=43 s=2
